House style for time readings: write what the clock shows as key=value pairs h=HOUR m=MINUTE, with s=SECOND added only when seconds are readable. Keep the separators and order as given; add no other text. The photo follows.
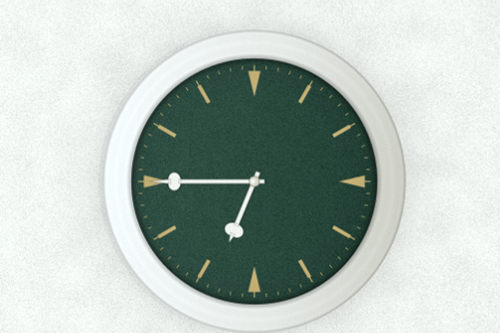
h=6 m=45
